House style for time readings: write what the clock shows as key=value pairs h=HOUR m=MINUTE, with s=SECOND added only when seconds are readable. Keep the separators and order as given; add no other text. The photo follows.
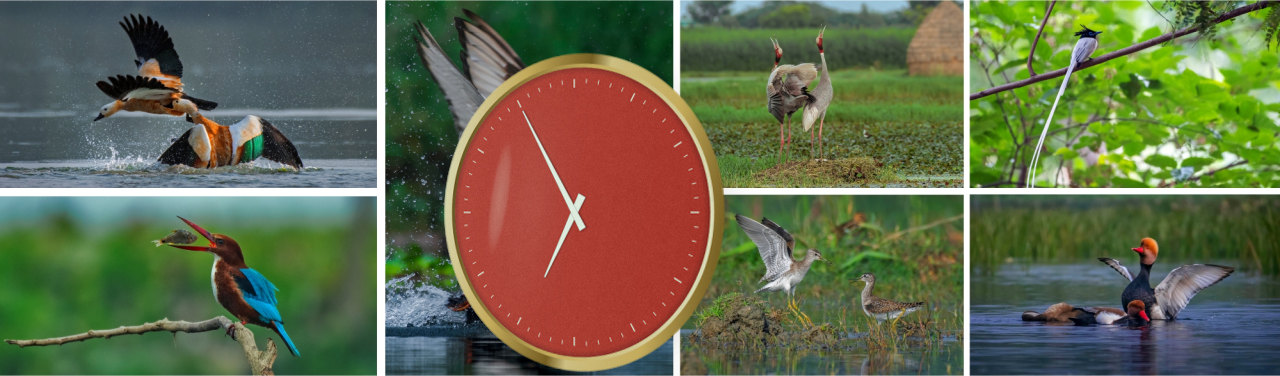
h=6 m=55
